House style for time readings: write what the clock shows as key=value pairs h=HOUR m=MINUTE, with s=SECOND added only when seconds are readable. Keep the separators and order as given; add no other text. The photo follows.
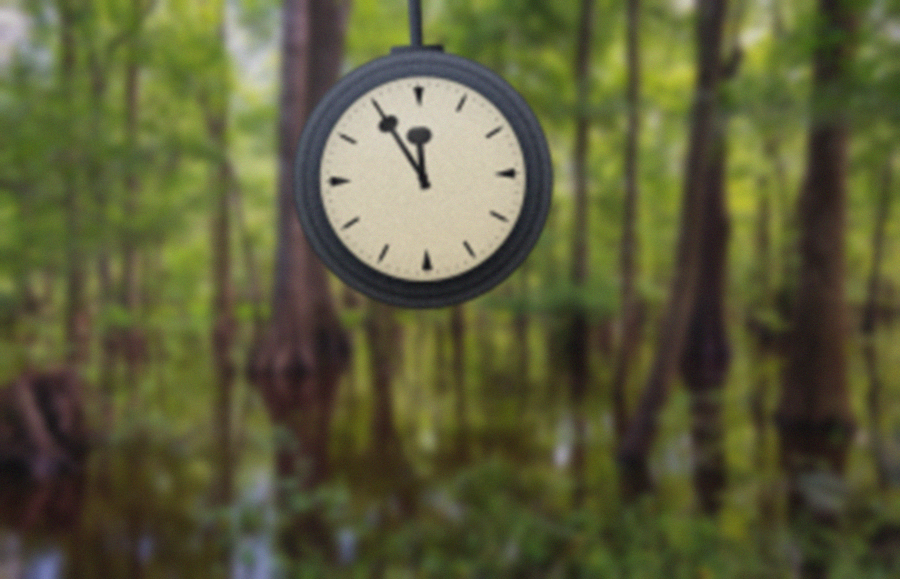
h=11 m=55
